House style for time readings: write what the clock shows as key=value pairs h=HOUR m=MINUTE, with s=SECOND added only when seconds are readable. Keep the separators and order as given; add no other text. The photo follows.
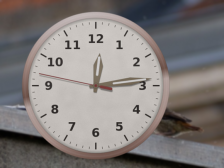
h=12 m=13 s=47
